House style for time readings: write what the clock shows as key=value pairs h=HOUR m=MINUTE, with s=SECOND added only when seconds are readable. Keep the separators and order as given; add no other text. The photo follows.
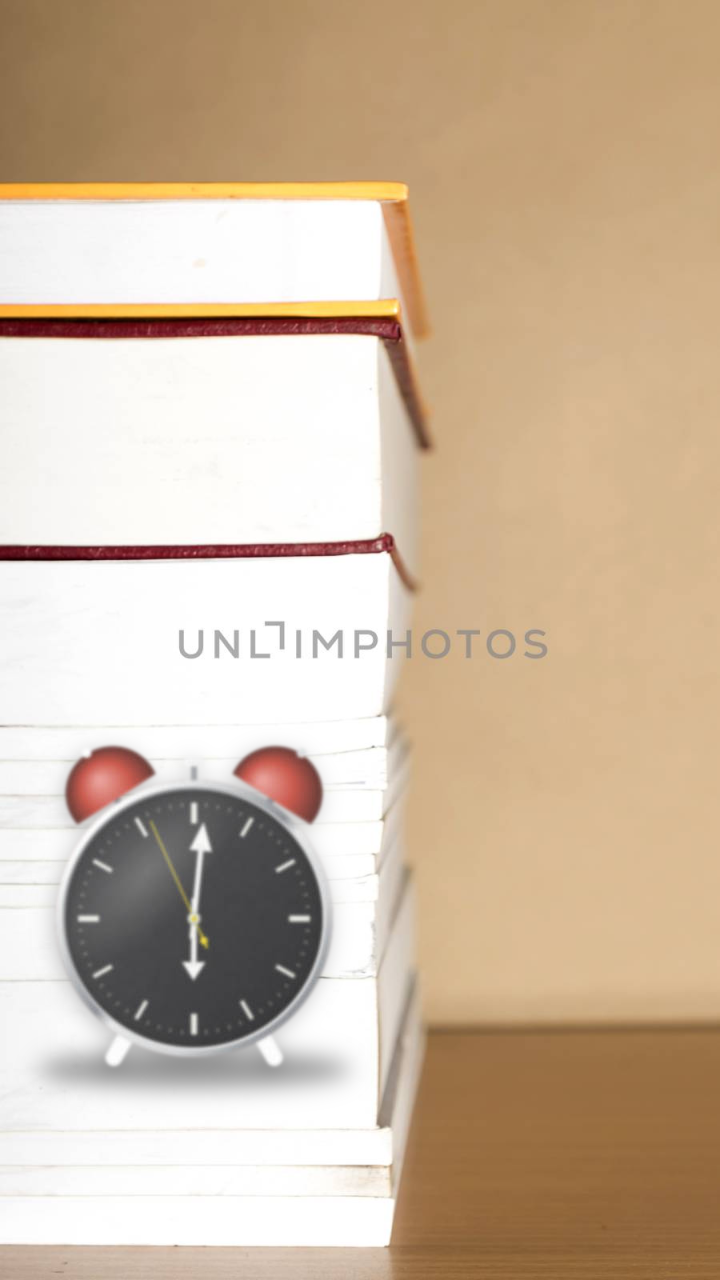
h=6 m=0 s=56
